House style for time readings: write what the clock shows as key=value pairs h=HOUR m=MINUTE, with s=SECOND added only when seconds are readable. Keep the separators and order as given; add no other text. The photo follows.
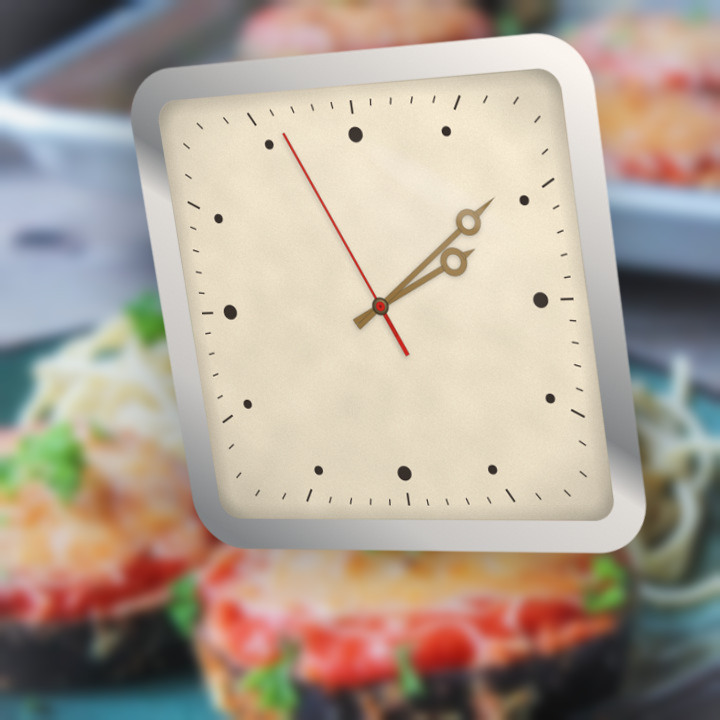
h=2 m=8 s=56
